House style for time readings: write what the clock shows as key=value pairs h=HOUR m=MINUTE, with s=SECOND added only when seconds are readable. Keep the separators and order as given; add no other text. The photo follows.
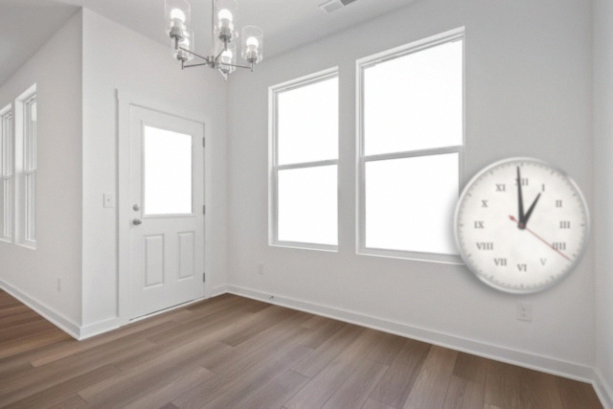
h=12 m=59 s=21
